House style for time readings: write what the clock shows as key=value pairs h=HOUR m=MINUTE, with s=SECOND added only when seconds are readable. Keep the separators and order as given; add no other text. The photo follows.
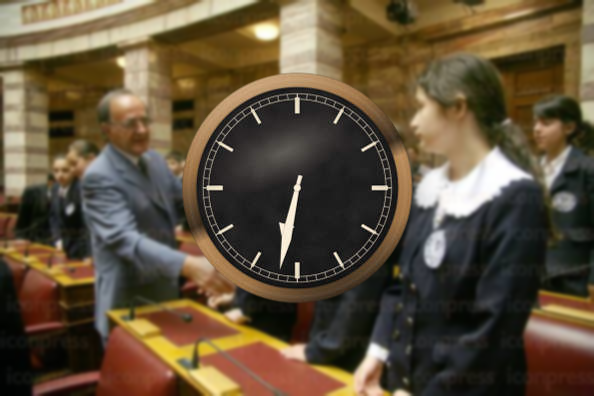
h=6 m=32
